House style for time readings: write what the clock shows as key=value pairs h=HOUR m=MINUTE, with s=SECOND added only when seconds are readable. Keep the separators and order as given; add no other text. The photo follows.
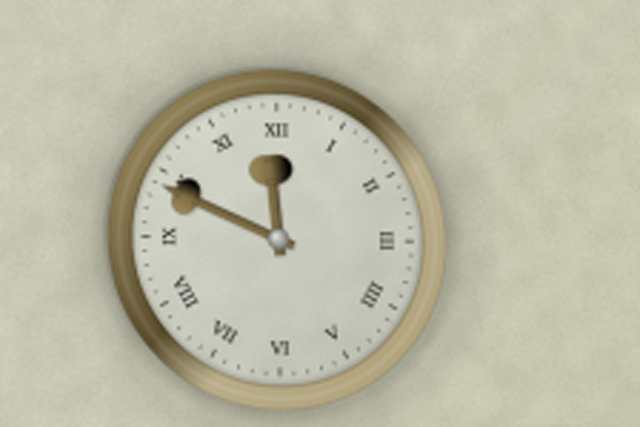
h=11 m=49
